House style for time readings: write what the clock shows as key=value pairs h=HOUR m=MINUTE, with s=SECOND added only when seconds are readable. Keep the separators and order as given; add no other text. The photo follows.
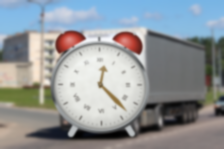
h=12 m=23
